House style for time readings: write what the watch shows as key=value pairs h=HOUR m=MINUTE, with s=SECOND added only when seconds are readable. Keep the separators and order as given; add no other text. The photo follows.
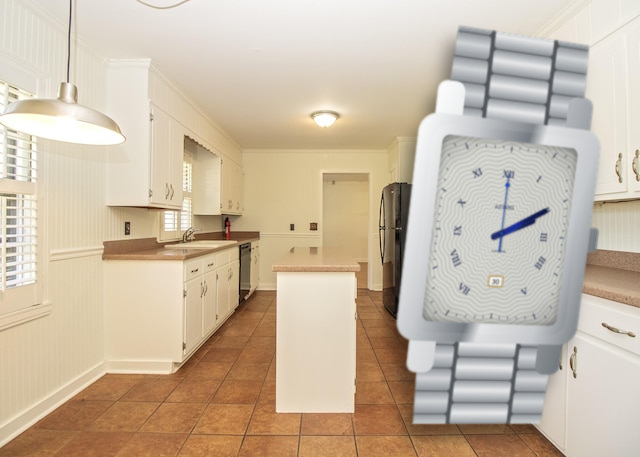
h=2 m=10 s=0
